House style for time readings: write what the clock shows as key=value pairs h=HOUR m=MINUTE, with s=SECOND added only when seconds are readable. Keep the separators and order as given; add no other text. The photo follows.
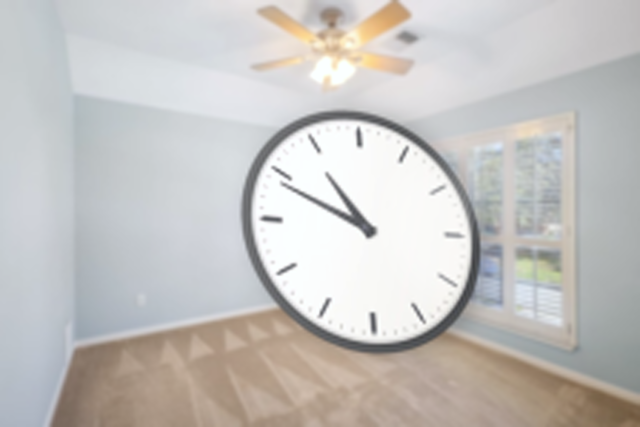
h=10 m=49
